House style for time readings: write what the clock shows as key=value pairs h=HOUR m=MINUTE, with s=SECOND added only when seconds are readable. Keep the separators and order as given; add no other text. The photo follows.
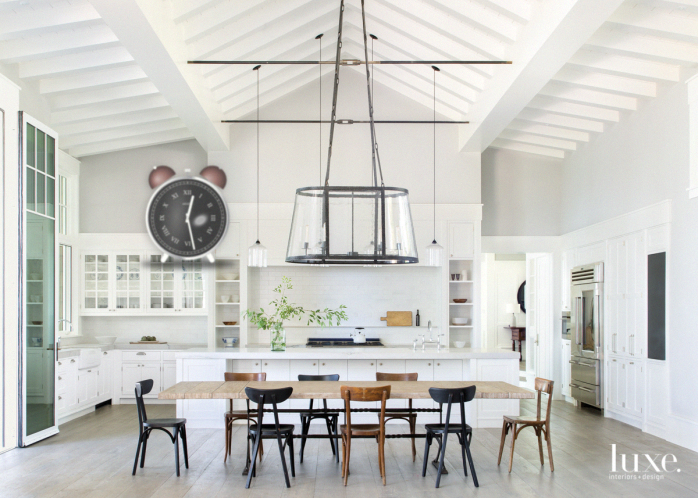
h=12 m=28
